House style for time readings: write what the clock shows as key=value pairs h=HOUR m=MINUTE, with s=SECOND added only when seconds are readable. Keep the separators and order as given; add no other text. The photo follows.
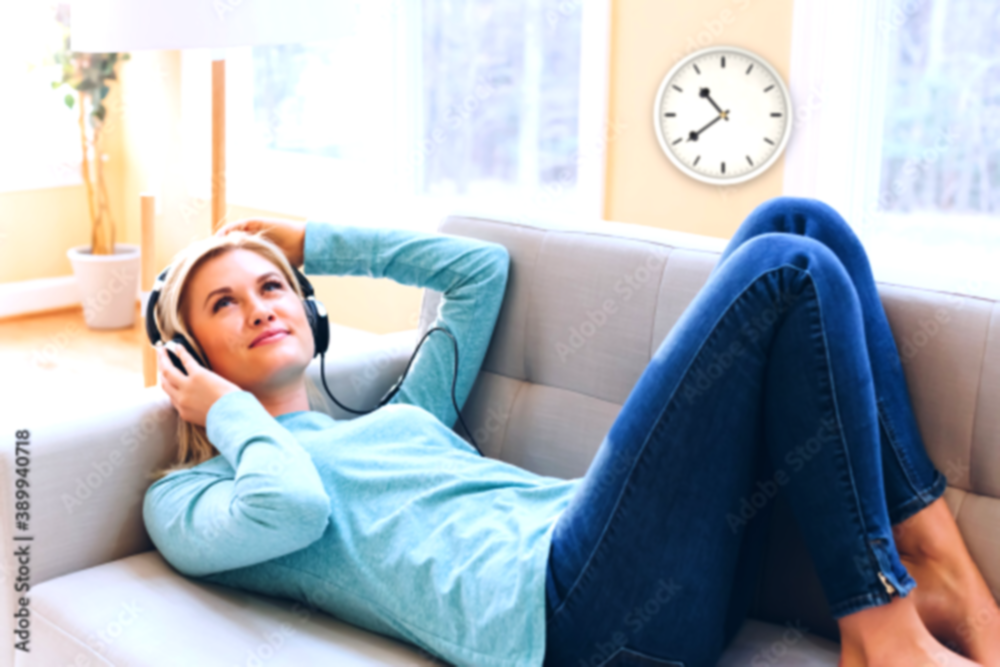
h=10 m=39
